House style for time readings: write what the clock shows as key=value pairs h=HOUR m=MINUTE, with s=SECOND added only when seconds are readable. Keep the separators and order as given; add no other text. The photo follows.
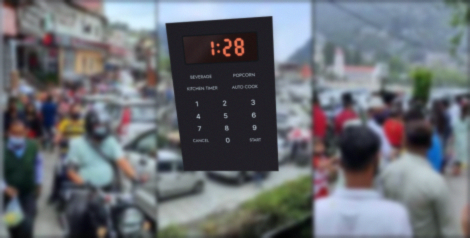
h=1 m=28
